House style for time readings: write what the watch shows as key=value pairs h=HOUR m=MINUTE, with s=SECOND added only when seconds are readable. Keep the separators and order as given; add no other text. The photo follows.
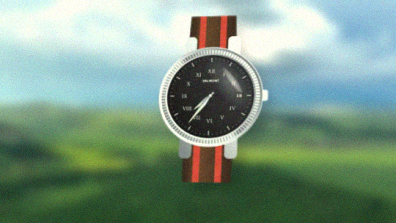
h=7 m=36
